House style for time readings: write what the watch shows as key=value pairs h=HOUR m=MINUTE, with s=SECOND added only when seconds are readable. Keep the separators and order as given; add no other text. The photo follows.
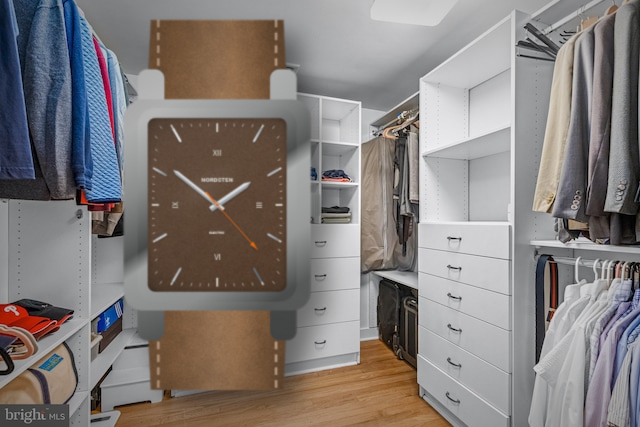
h=1 m=51 s=23
